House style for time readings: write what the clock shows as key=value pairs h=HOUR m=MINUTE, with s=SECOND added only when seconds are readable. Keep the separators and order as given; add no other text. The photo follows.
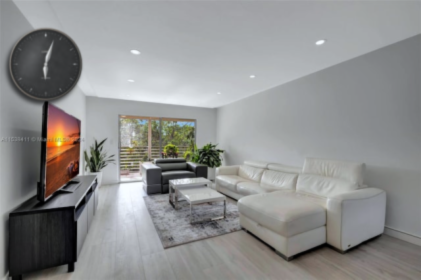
h=6 m=3
